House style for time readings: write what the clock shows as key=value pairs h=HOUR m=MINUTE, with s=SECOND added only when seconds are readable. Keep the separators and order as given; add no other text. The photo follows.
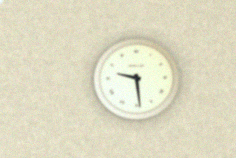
h=9 m=29
